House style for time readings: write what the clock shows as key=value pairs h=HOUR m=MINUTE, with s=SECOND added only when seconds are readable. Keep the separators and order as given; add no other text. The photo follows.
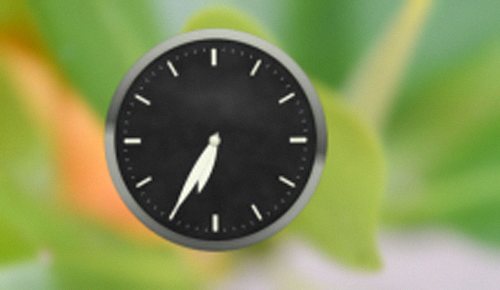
h=6 m=35
